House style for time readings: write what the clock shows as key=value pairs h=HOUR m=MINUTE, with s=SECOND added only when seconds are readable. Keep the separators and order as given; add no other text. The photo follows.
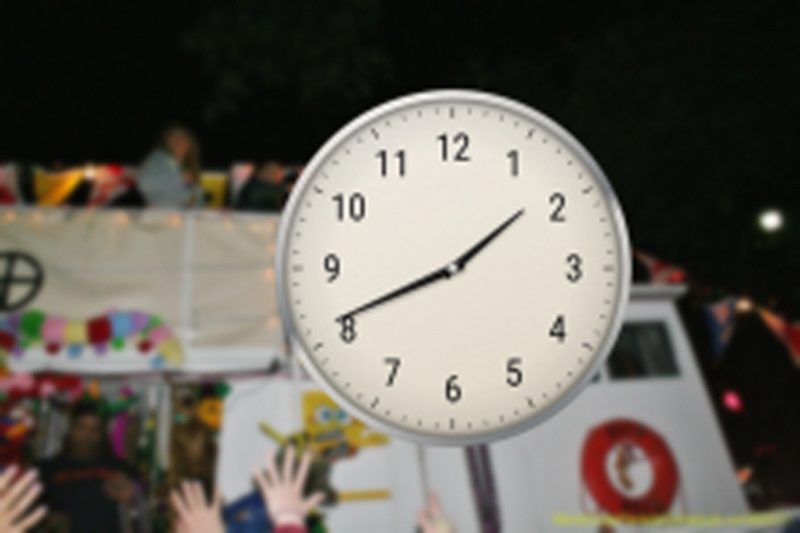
h=1 m=41
